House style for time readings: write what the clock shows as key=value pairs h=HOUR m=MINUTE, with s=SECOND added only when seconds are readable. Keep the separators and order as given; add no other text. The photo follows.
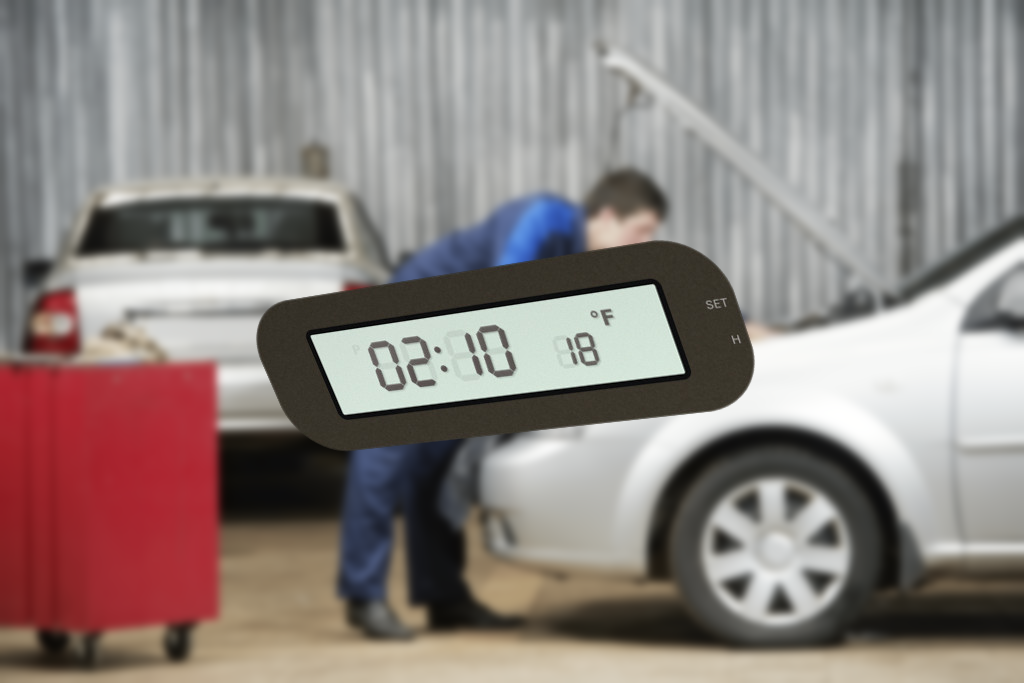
h=2 m=10
